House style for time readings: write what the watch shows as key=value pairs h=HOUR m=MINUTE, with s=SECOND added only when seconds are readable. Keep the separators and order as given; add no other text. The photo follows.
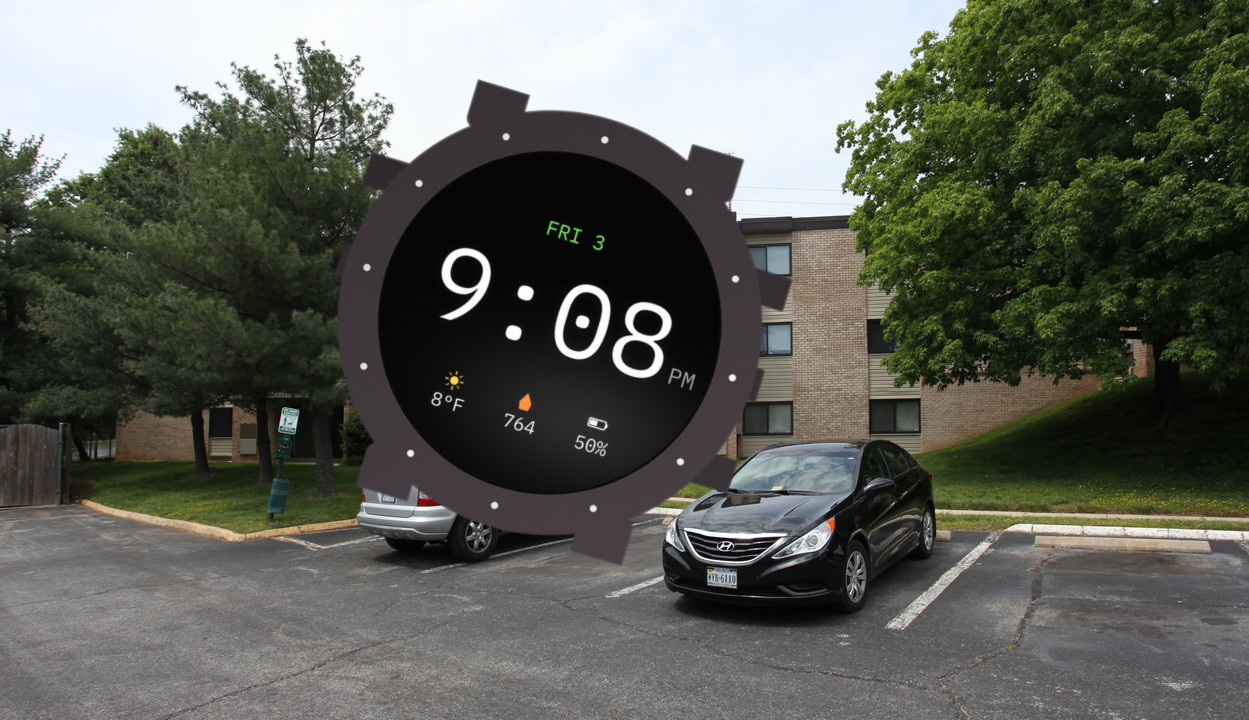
h=9 m=8
